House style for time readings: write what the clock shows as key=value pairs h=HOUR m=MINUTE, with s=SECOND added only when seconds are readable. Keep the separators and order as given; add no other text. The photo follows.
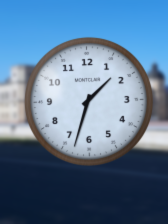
h=1 m=33
